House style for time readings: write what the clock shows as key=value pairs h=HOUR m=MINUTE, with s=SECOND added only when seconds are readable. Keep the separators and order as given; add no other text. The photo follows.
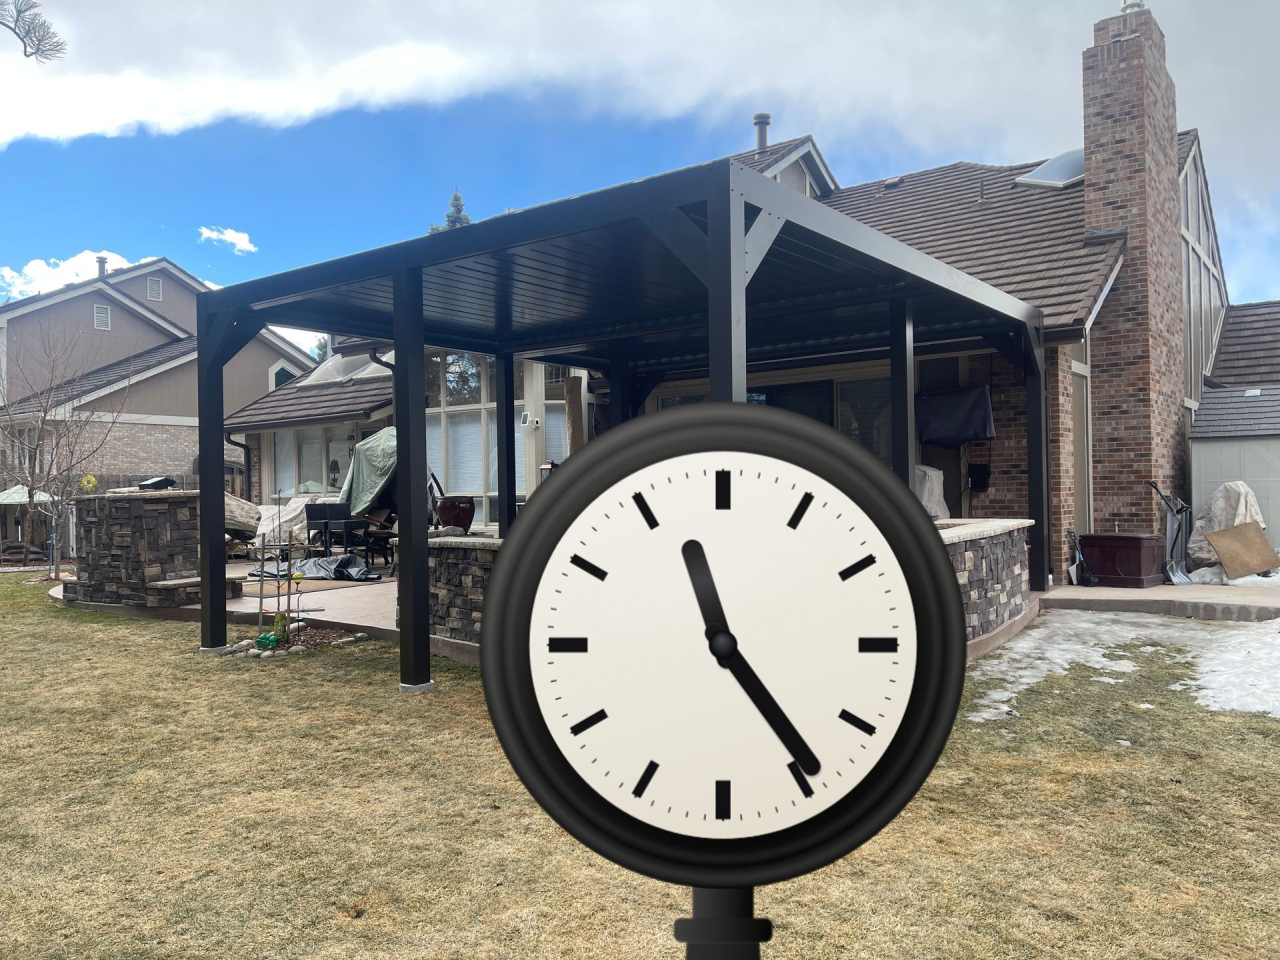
h=11 m=24
